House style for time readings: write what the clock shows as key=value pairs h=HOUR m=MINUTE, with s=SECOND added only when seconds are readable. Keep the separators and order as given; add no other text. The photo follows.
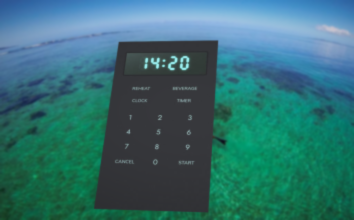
h=14 m=20
